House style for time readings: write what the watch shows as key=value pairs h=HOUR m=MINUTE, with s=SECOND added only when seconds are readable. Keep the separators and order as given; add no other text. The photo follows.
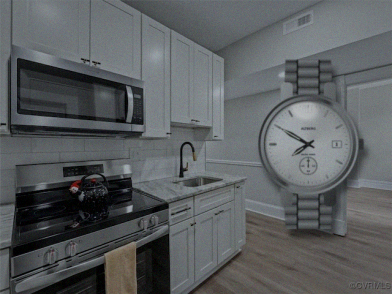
h=7 m=50
